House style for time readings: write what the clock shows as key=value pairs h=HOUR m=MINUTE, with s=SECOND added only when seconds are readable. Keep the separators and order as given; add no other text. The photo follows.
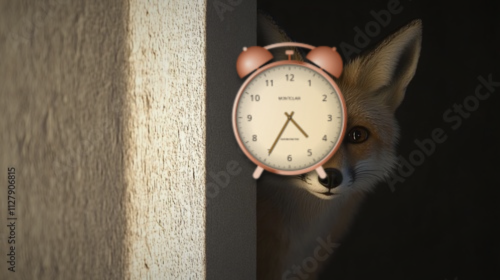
h=4 m=35
